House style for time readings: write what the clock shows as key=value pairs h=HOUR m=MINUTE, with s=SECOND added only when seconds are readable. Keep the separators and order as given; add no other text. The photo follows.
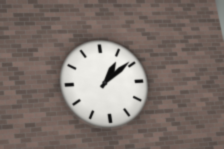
h=1 m=9
